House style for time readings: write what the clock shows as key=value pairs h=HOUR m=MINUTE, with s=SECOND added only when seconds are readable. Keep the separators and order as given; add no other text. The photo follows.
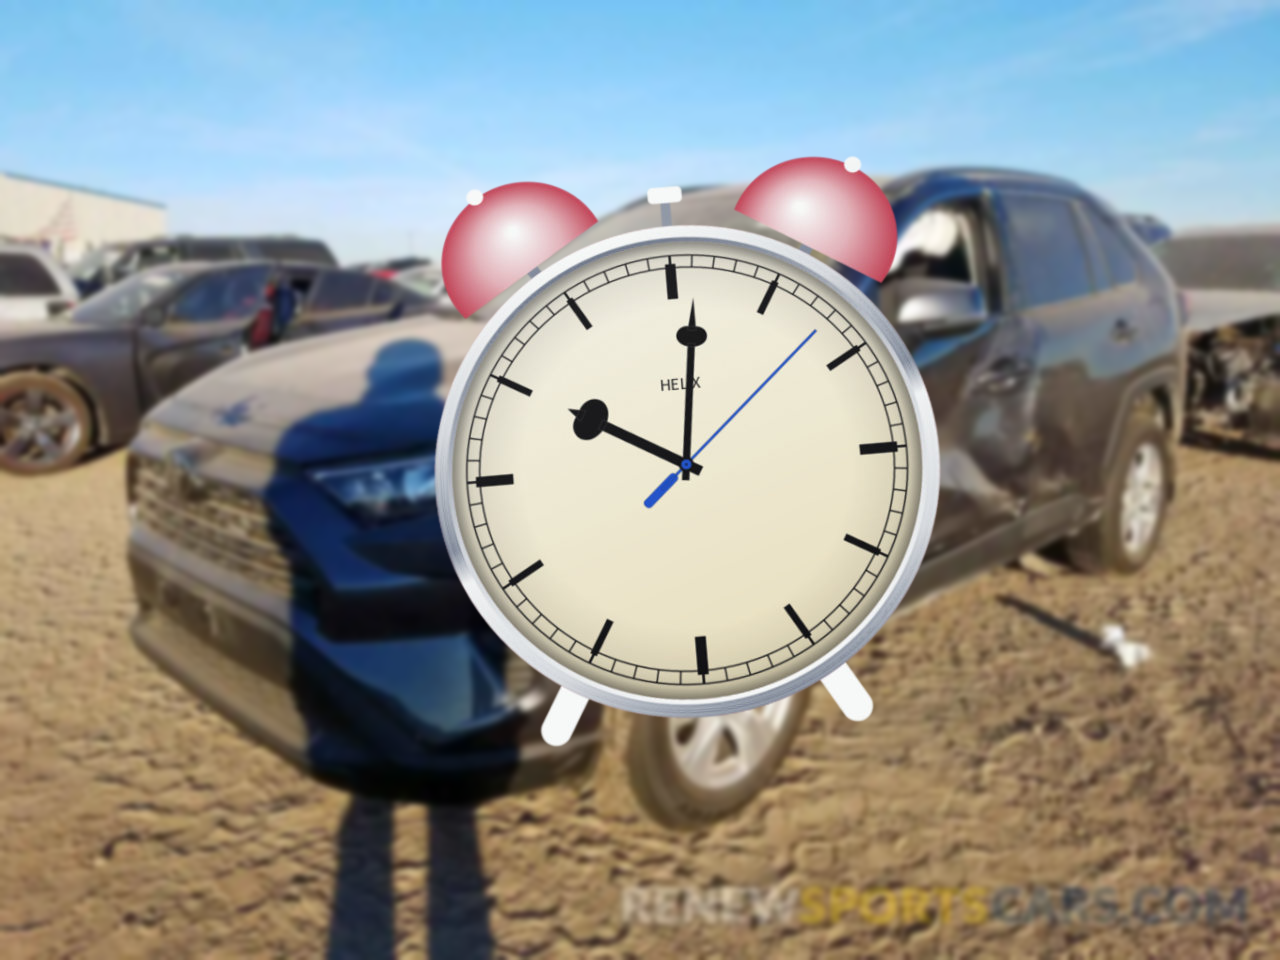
h=10 m=1 s=8
